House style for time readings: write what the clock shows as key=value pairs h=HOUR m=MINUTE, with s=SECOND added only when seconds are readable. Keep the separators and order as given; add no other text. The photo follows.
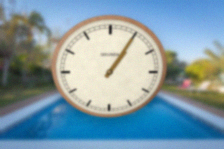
h=1 m=5
